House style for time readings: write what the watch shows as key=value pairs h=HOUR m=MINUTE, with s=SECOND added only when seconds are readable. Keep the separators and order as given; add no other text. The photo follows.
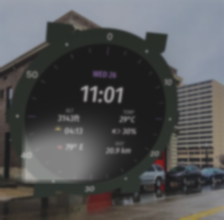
h=11 m=1
